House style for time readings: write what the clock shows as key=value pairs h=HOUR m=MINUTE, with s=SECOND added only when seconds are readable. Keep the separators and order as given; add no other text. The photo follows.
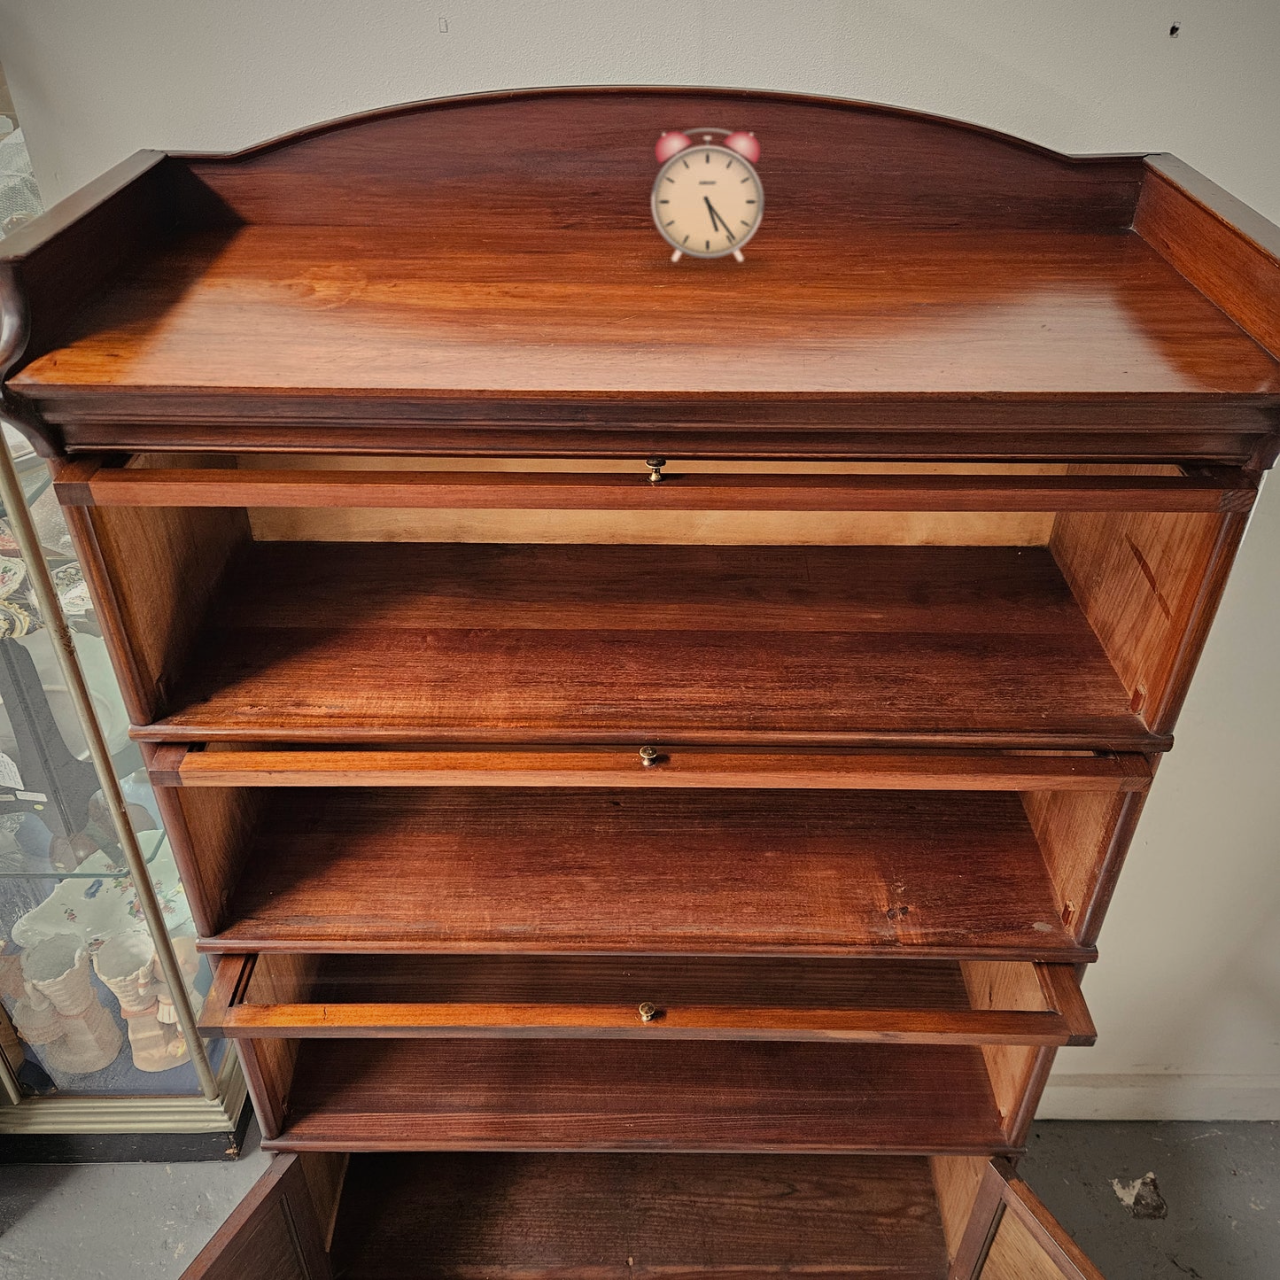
h=5 m=24
